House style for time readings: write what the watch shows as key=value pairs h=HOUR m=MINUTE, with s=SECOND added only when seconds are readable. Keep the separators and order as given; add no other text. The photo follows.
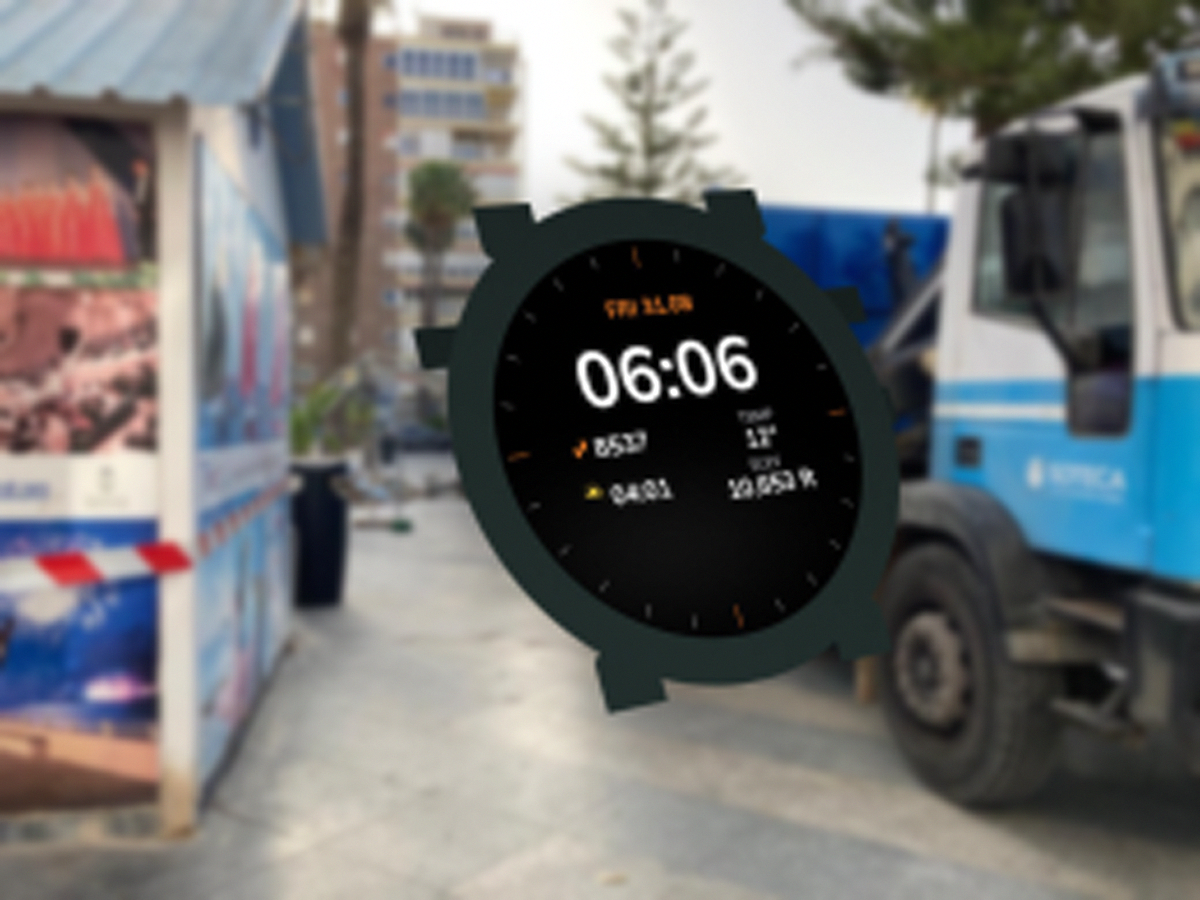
h=6 m=6
